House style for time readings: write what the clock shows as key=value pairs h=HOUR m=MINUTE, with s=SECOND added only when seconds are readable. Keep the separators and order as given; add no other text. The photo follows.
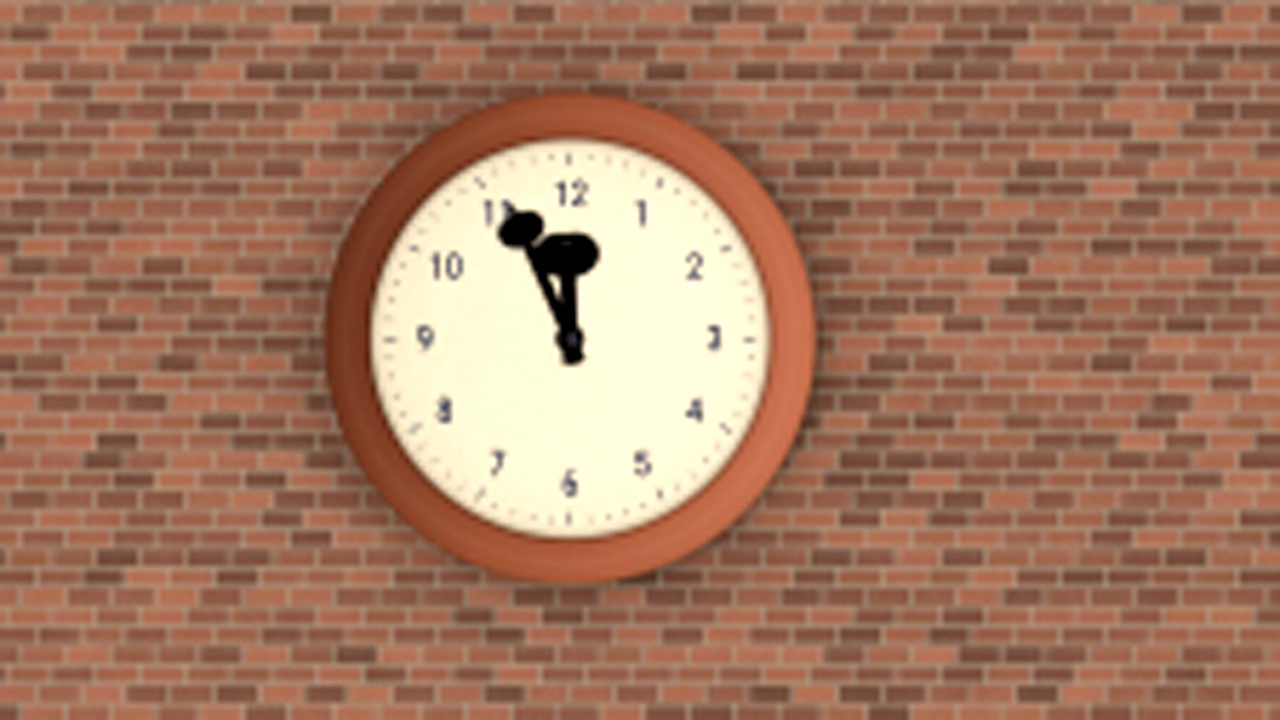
h=11 m=56
